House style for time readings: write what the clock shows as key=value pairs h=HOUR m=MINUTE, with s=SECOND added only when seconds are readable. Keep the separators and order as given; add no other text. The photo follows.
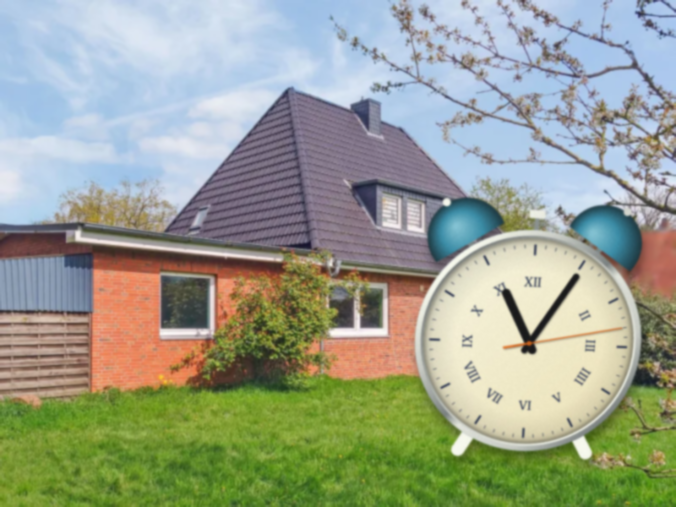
h=11 m=5 s=13
